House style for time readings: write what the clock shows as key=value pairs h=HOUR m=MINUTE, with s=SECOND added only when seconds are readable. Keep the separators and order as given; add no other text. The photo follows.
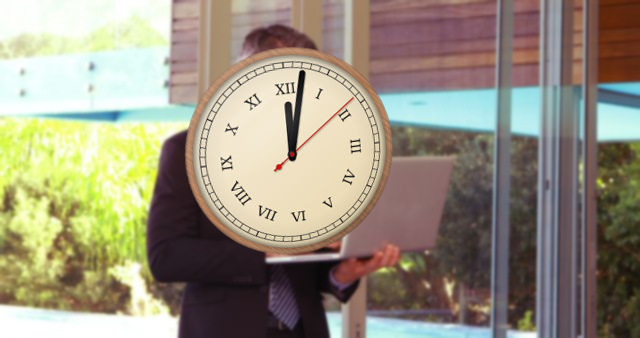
h=12 m=2 s=9
